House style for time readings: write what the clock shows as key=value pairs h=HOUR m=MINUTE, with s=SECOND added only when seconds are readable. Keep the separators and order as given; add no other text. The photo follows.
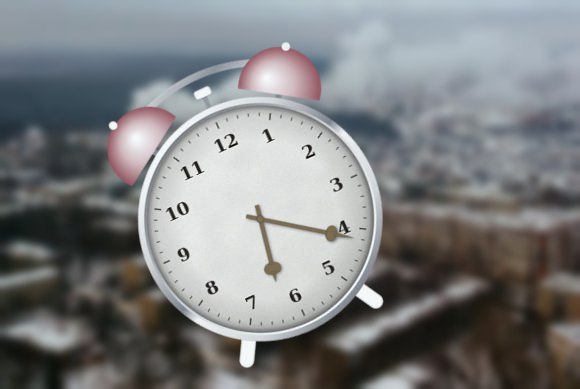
h=6 m=21
